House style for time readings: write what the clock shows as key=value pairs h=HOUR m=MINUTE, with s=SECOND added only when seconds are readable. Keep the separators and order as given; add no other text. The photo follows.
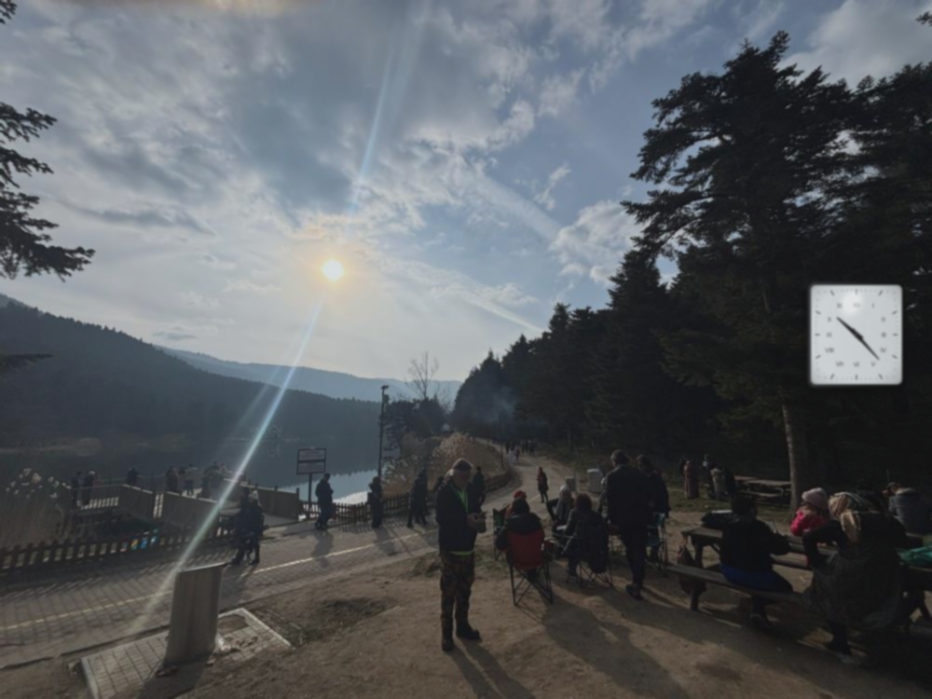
h=10 m=23
